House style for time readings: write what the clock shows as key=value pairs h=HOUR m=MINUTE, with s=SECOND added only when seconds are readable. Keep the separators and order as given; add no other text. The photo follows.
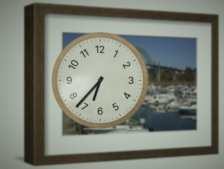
h=6 m=37
